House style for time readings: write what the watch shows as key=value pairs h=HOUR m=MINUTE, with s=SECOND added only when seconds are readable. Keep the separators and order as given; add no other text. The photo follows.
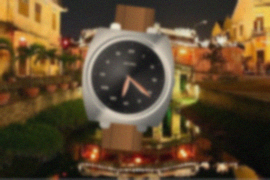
h=6 m=21
